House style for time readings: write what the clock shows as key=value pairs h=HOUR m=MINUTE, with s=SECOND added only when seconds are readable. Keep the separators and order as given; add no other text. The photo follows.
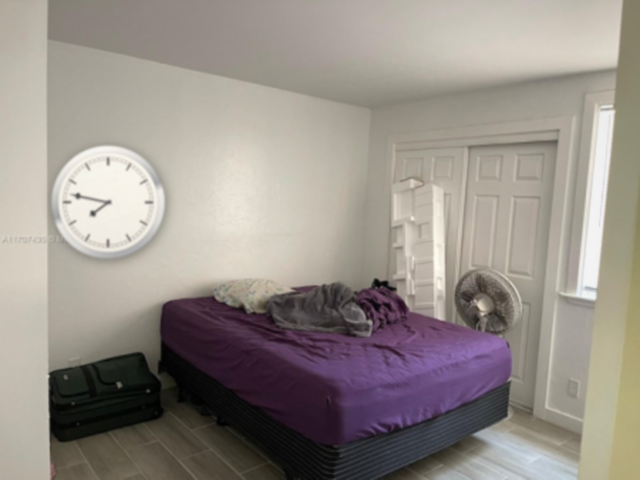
h=7 m=47
